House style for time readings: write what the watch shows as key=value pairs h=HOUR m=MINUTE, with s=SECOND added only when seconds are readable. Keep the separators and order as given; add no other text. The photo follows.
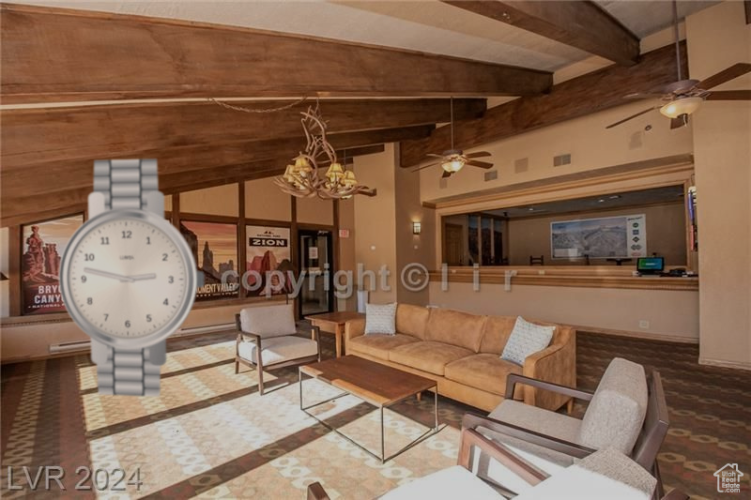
h=2 m=47
